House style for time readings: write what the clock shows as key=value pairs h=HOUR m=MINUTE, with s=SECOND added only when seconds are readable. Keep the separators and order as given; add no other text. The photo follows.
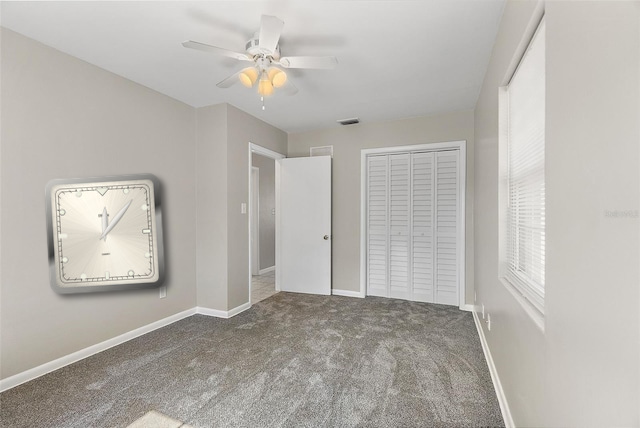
h=12 m=7
